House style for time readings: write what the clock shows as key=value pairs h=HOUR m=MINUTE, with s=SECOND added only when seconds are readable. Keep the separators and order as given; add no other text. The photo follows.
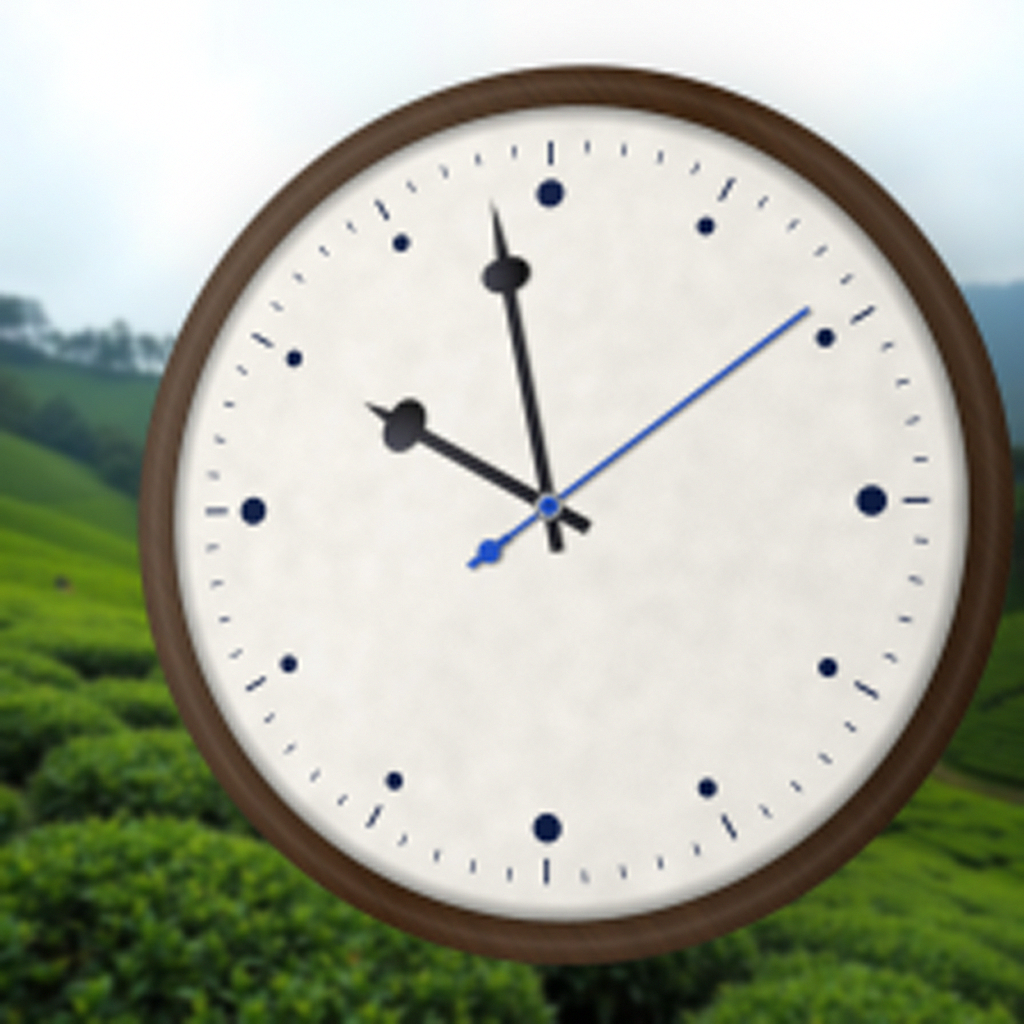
h=9 m=58 s=9
